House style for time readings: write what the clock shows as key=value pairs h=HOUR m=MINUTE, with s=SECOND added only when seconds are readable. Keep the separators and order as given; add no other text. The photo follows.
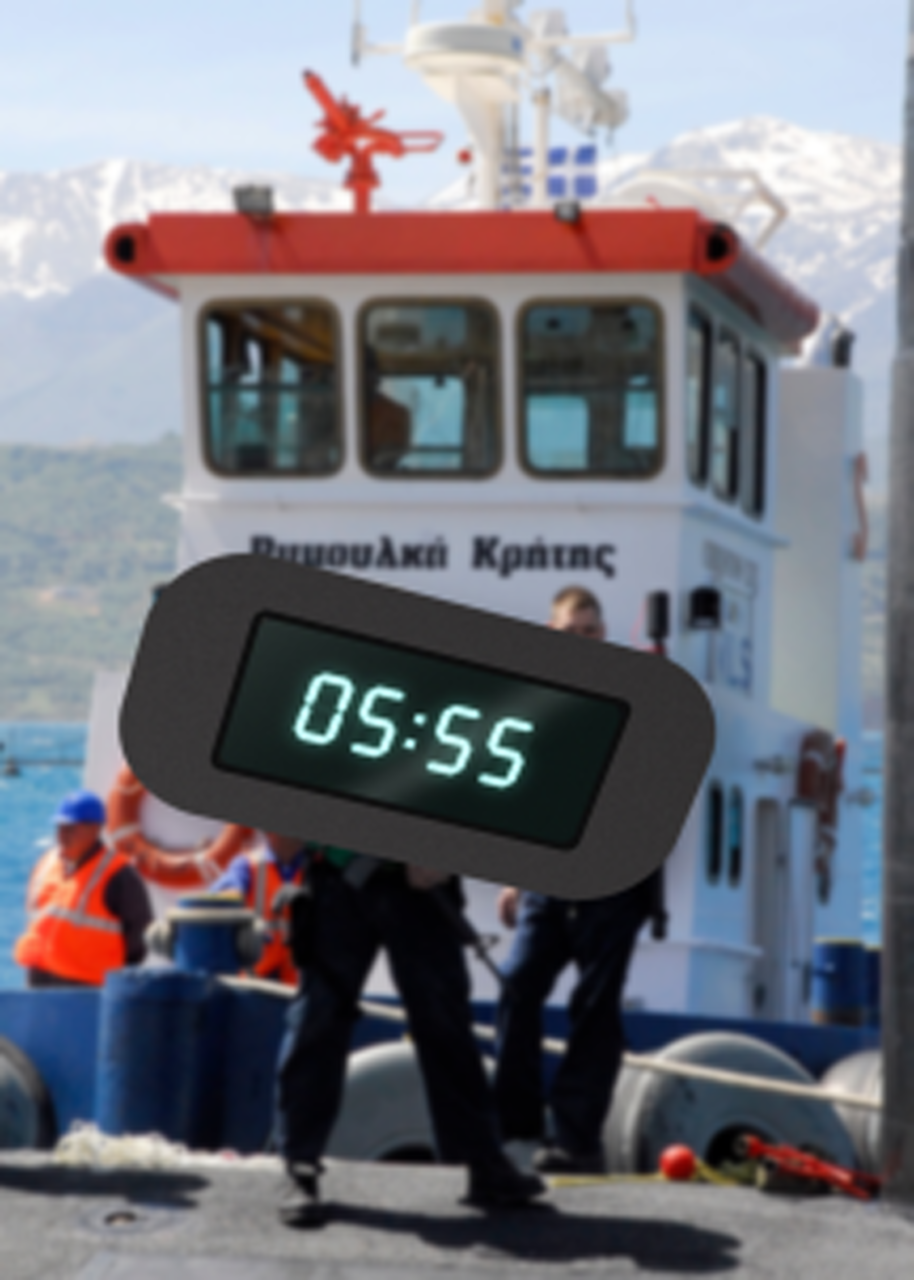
h=5 m=55
